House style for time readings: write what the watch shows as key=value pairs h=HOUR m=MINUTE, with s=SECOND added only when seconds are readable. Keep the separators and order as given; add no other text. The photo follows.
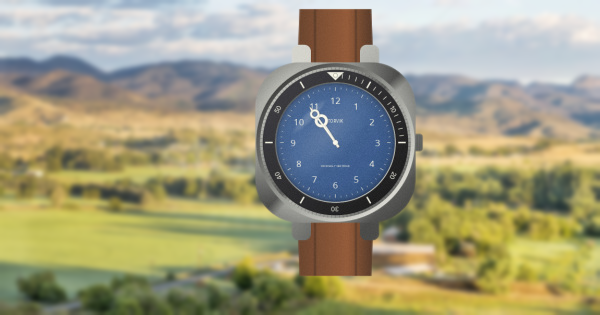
h=10 m=54
